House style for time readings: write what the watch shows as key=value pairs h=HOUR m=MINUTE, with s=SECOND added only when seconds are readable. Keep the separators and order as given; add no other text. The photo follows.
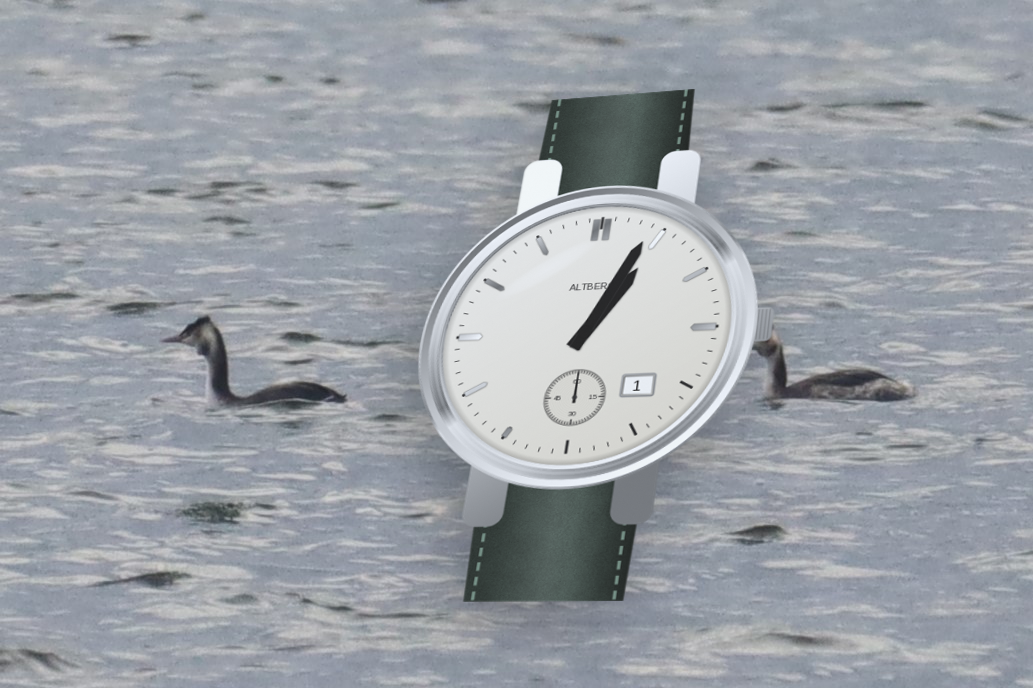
h=1 m=4
